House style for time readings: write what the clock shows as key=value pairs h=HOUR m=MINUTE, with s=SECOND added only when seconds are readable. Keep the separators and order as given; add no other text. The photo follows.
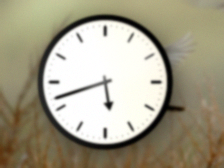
h=5 m=42
